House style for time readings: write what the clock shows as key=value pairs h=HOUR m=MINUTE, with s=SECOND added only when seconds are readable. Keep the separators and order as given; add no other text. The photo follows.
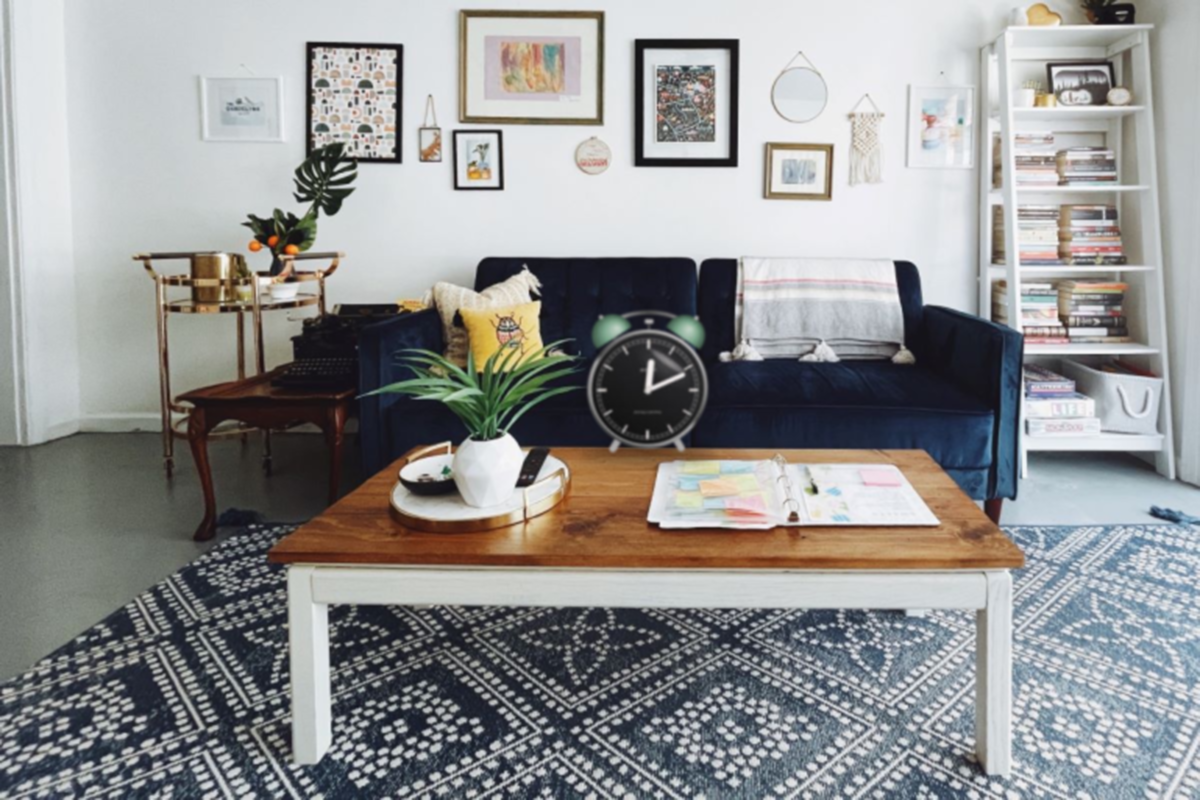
h=12 m=11
